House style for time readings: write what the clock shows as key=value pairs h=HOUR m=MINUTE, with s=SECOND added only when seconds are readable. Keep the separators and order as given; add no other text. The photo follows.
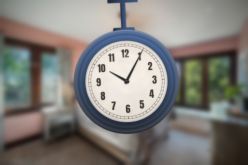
h=10 m=5
